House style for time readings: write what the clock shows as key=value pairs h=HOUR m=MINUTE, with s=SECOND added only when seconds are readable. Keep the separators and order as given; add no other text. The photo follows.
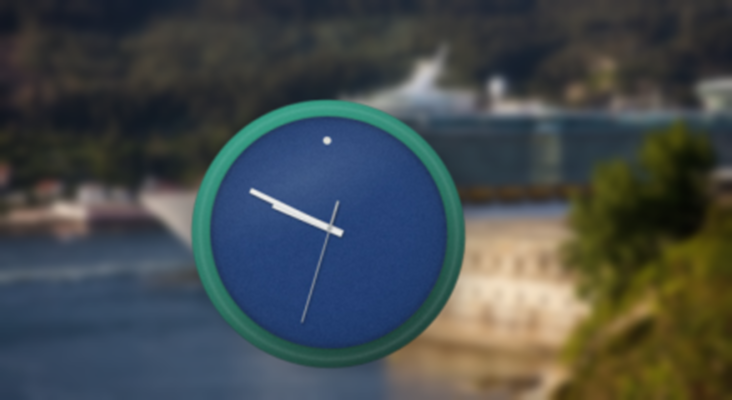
h=9 m=49 s=33
